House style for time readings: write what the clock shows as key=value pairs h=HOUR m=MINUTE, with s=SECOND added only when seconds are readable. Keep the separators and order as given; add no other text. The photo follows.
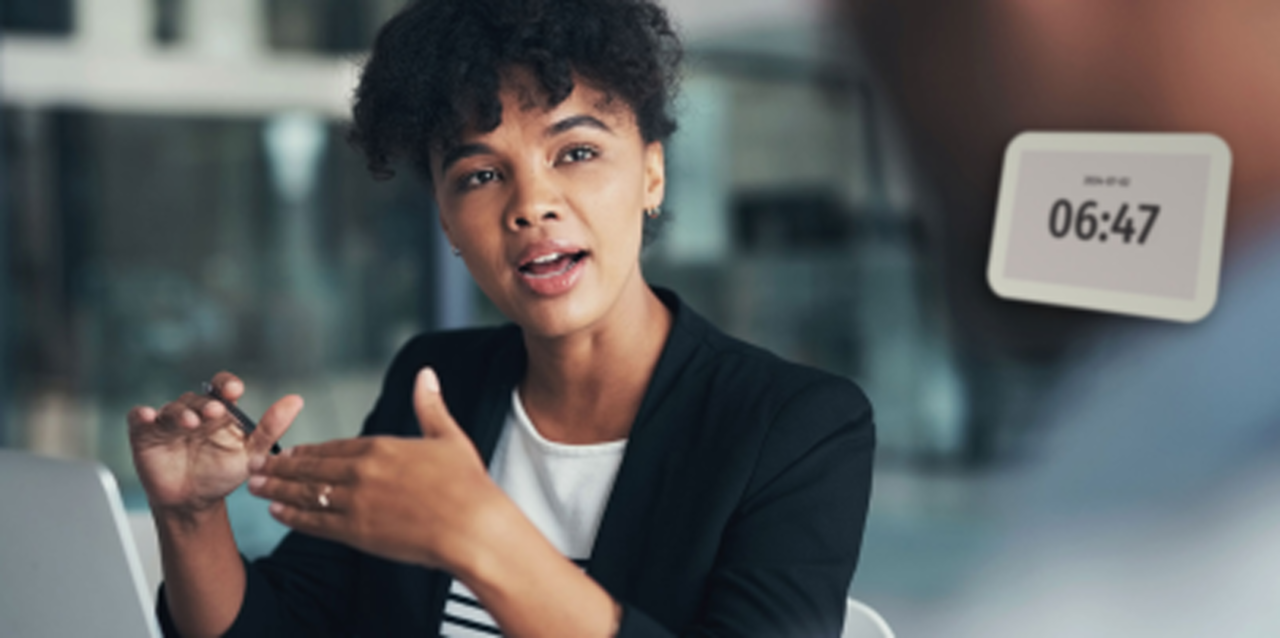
h=6 m=47
